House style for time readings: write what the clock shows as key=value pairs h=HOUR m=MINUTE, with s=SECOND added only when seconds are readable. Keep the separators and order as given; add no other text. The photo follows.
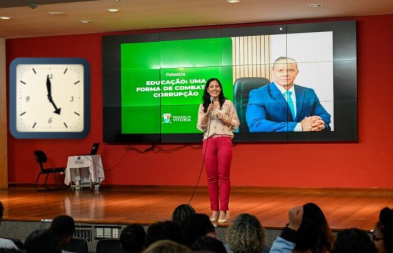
h=4 m=59
